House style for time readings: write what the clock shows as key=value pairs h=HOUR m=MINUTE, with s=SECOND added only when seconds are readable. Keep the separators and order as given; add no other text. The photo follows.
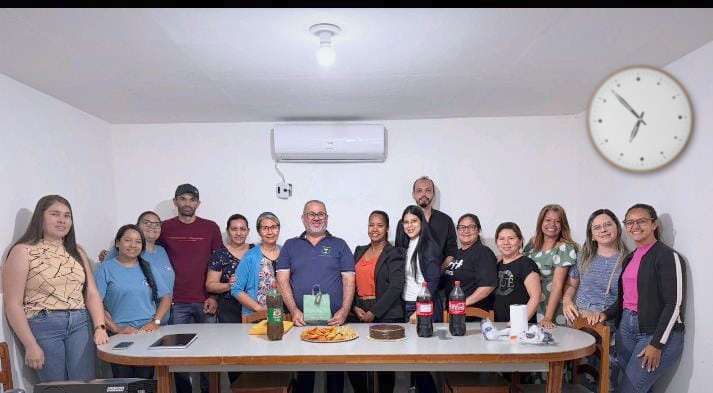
h=6 m=53
